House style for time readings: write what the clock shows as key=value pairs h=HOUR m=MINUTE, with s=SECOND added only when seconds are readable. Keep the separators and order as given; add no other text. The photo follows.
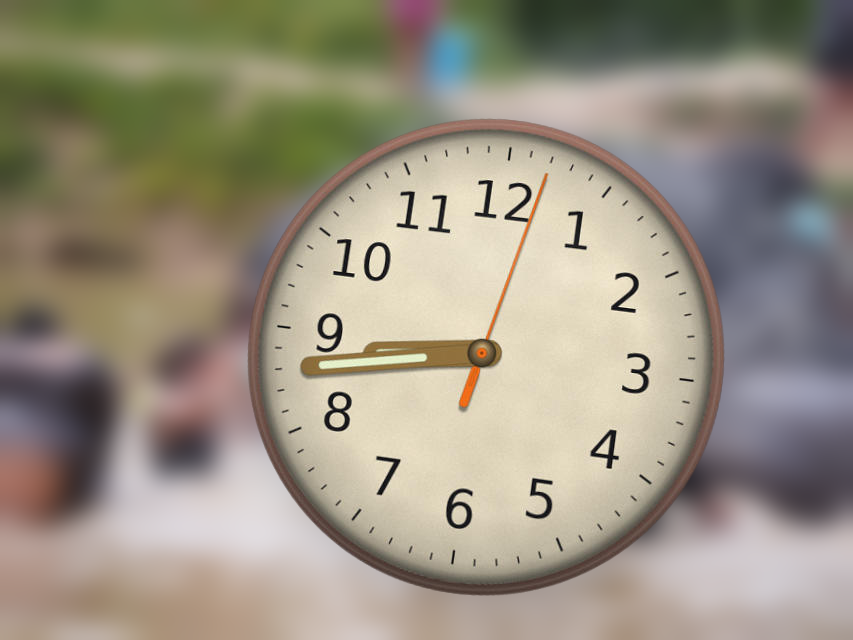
h=8 m=43 s=2
